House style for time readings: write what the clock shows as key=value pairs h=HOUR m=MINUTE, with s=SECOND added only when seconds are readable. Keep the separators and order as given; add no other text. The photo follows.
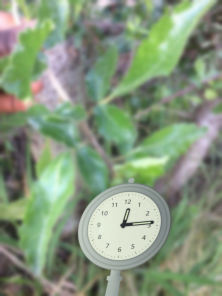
h=12 m=14
